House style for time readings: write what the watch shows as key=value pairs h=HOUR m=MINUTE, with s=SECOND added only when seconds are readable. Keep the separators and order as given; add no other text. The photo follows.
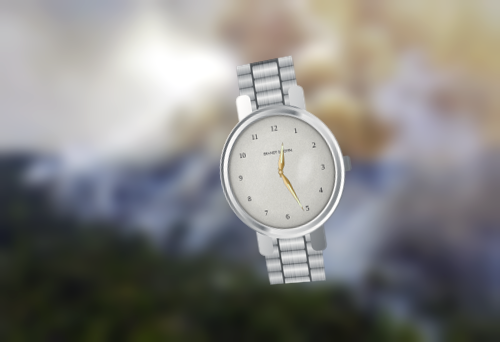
h=12 m=26
